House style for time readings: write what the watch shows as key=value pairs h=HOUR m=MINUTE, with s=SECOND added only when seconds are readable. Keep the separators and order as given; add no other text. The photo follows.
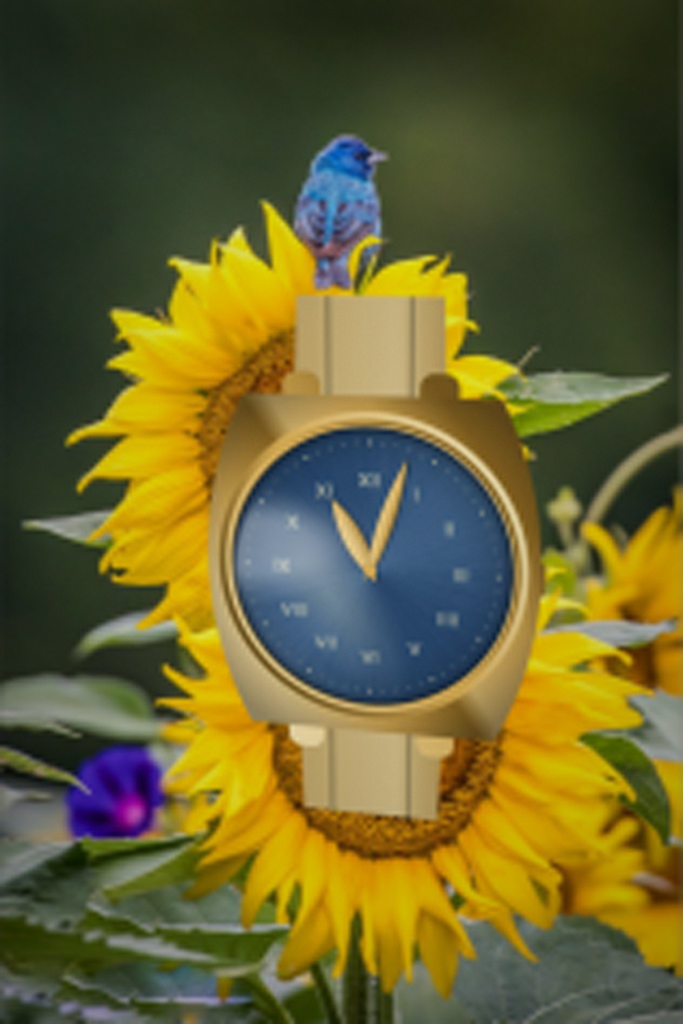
h=11 m=3
